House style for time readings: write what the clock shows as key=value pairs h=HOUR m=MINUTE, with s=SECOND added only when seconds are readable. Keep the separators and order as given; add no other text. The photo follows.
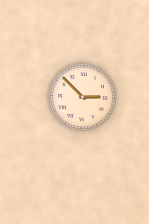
h=2 m=52
